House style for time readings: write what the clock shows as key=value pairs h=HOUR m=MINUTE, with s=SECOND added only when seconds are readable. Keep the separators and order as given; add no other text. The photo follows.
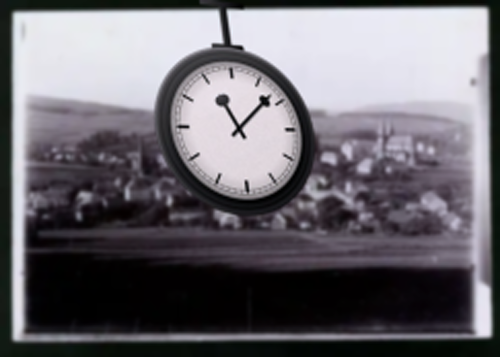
h=11 m=8
